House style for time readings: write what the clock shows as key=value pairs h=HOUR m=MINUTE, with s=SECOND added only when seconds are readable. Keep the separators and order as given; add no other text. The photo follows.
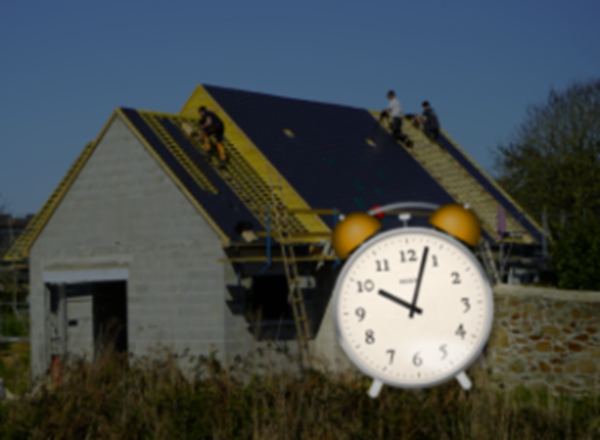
h=10 m=3
